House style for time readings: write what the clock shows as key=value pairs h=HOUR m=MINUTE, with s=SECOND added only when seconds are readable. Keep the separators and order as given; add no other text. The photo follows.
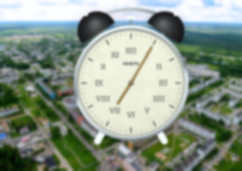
h=7 m=5
